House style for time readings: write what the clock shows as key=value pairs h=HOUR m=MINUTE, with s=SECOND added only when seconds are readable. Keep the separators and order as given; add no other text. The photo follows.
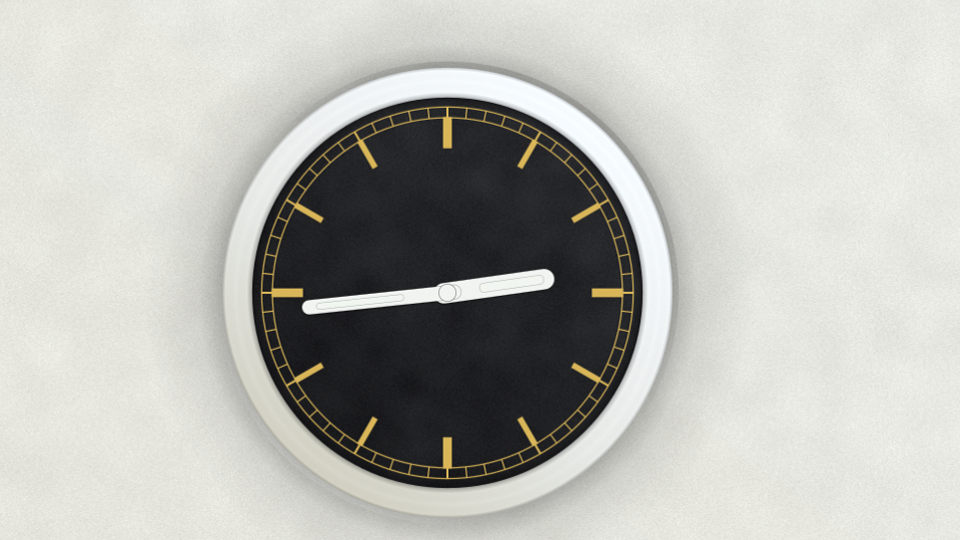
h=2 m=44
